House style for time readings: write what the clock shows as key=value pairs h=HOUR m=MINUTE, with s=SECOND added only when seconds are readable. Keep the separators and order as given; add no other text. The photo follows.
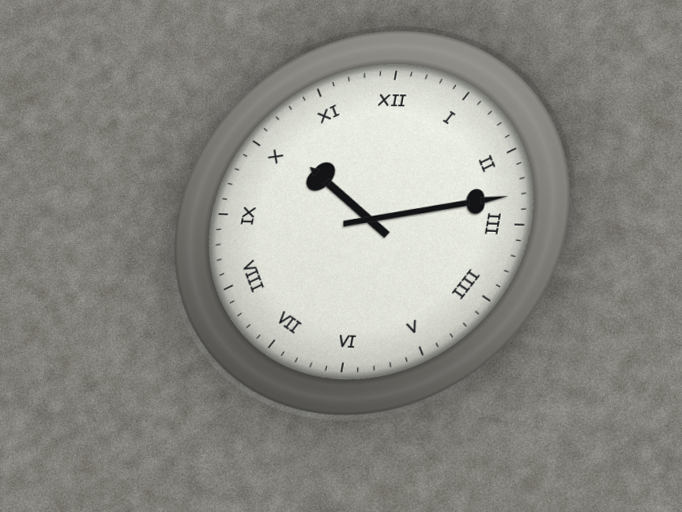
h=10 m=13
